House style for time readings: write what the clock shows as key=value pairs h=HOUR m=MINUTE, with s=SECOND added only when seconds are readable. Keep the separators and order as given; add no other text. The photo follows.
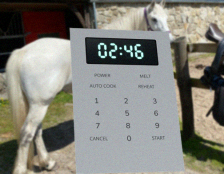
h=2 m=46
